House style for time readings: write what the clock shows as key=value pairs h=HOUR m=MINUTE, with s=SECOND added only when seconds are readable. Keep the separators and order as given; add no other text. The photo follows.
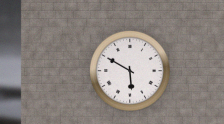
h=5 m=50
